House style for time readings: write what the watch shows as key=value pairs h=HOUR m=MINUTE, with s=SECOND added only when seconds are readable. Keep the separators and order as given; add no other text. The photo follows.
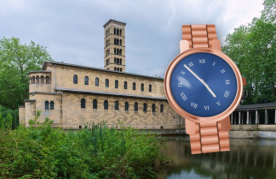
h=4 m=53
